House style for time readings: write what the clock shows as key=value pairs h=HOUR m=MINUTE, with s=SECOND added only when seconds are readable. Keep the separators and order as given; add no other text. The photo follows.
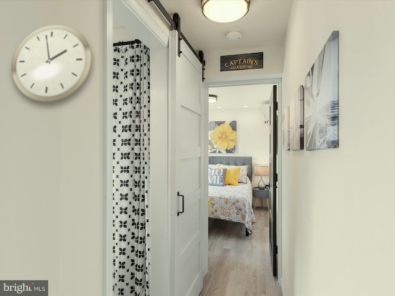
h=1 m=58
